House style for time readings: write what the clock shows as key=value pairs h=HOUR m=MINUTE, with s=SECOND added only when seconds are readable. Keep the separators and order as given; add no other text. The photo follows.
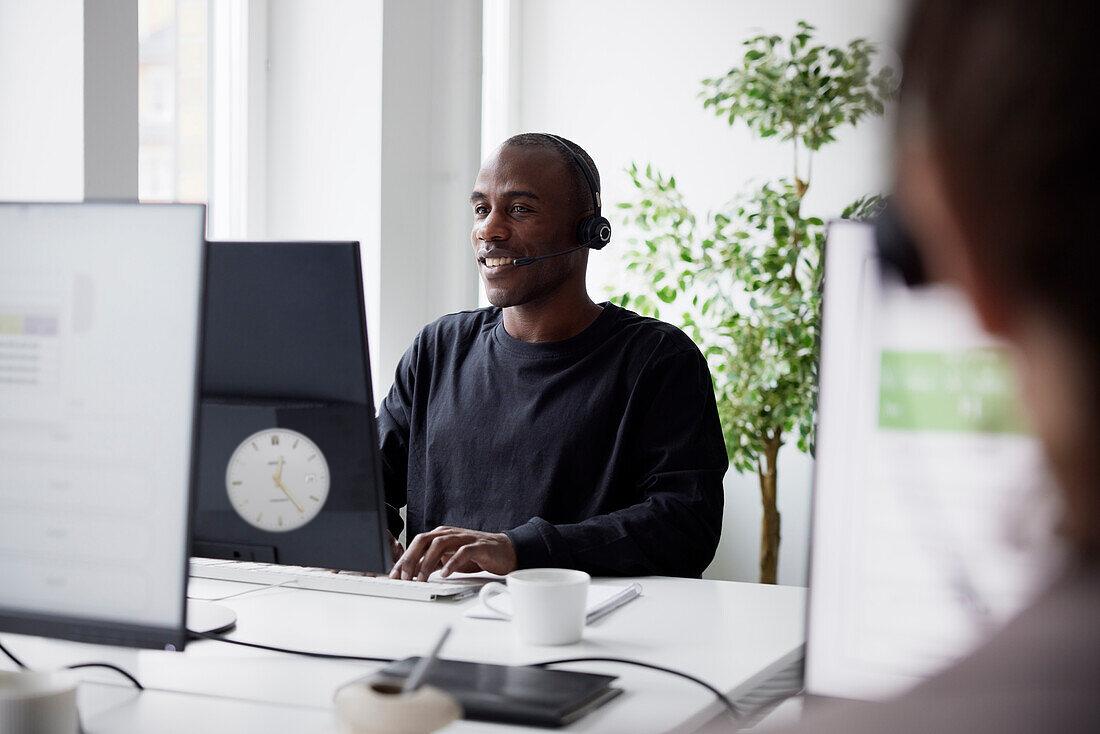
h=12 m=24
